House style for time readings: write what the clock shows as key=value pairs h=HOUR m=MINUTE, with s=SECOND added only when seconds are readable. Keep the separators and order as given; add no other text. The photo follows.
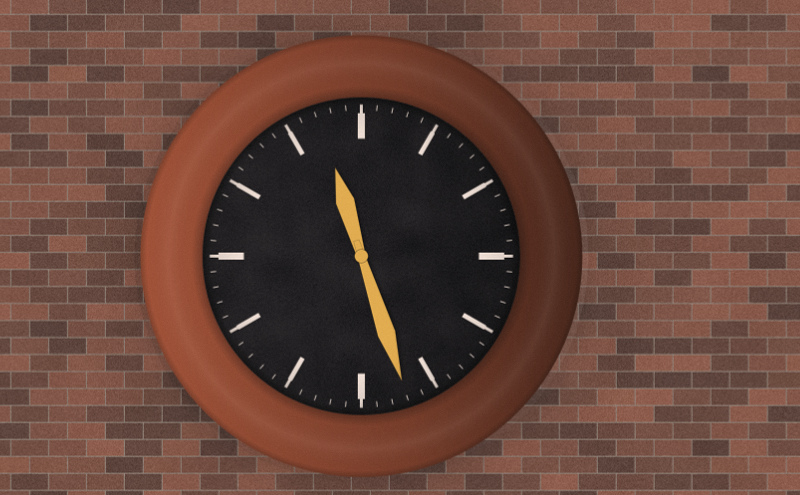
h=11 m=27
